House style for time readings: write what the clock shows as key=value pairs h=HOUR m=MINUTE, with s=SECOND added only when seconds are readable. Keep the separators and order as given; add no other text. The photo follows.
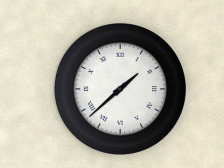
h=1 m=38
